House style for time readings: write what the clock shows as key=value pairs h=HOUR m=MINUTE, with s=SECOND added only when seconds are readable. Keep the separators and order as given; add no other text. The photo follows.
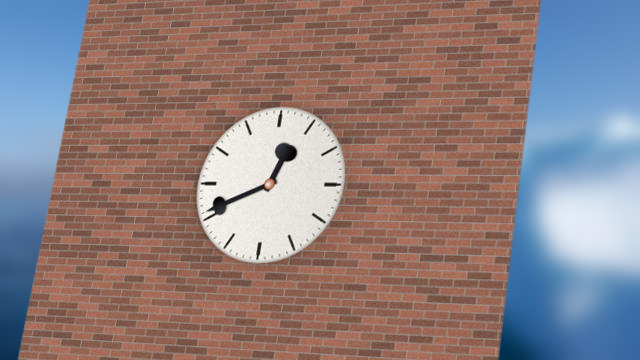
h=12 m=41
